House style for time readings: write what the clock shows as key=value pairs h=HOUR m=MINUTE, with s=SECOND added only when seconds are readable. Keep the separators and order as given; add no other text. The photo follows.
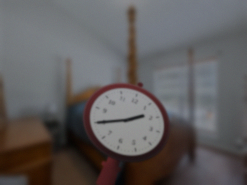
h=1 m=40
